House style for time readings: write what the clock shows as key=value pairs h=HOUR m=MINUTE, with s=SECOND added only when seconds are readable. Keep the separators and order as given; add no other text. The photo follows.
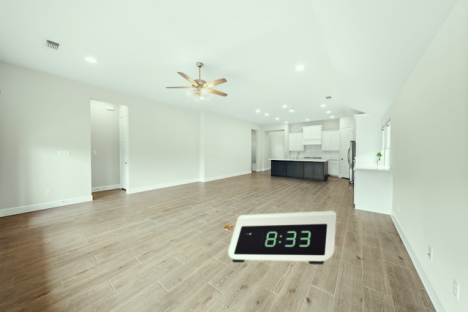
h=8 m=33
